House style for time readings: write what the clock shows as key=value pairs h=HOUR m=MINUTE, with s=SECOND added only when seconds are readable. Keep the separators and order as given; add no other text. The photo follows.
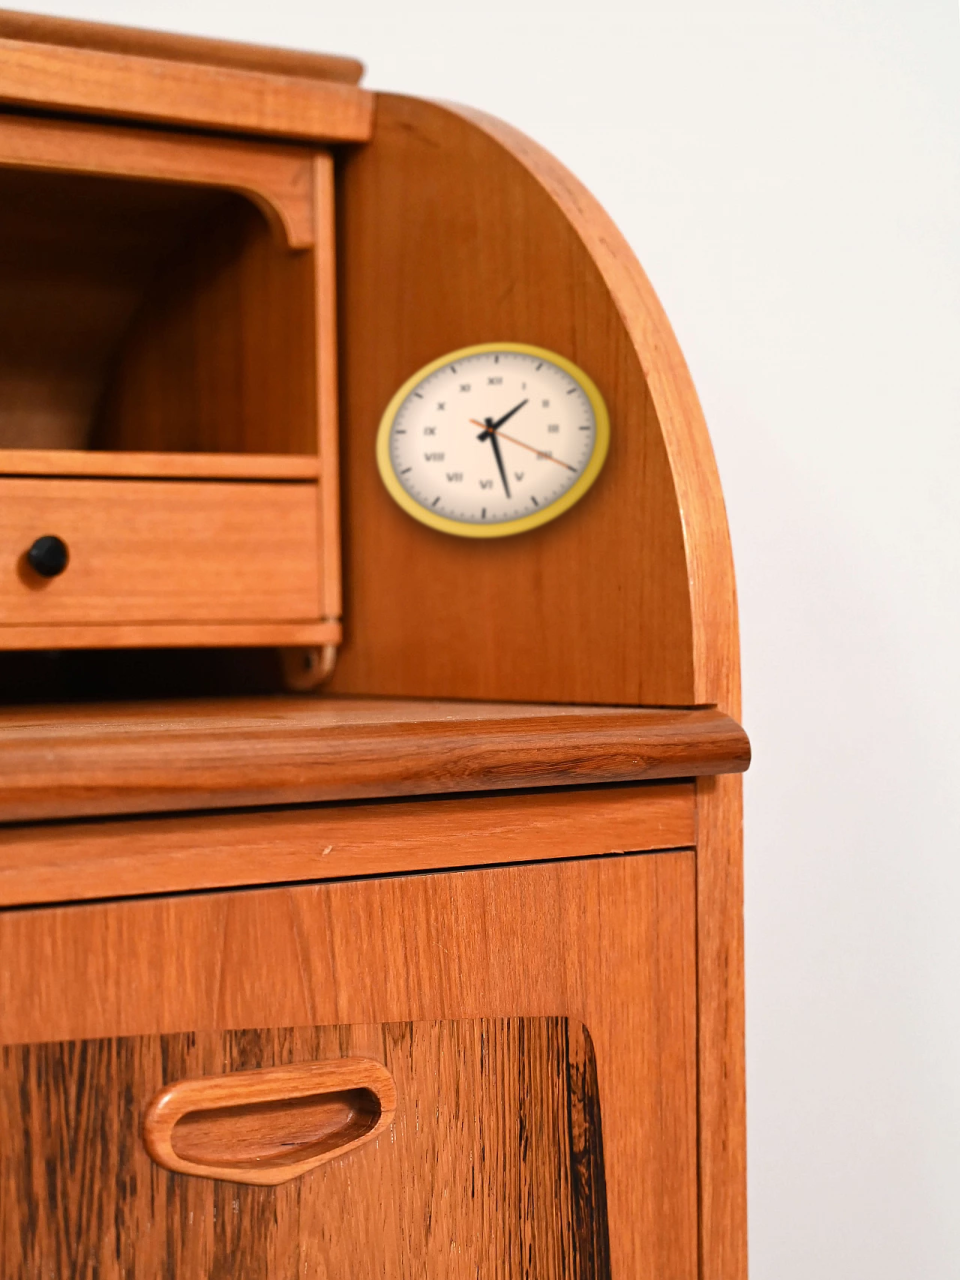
h=1 m=27 s=20
